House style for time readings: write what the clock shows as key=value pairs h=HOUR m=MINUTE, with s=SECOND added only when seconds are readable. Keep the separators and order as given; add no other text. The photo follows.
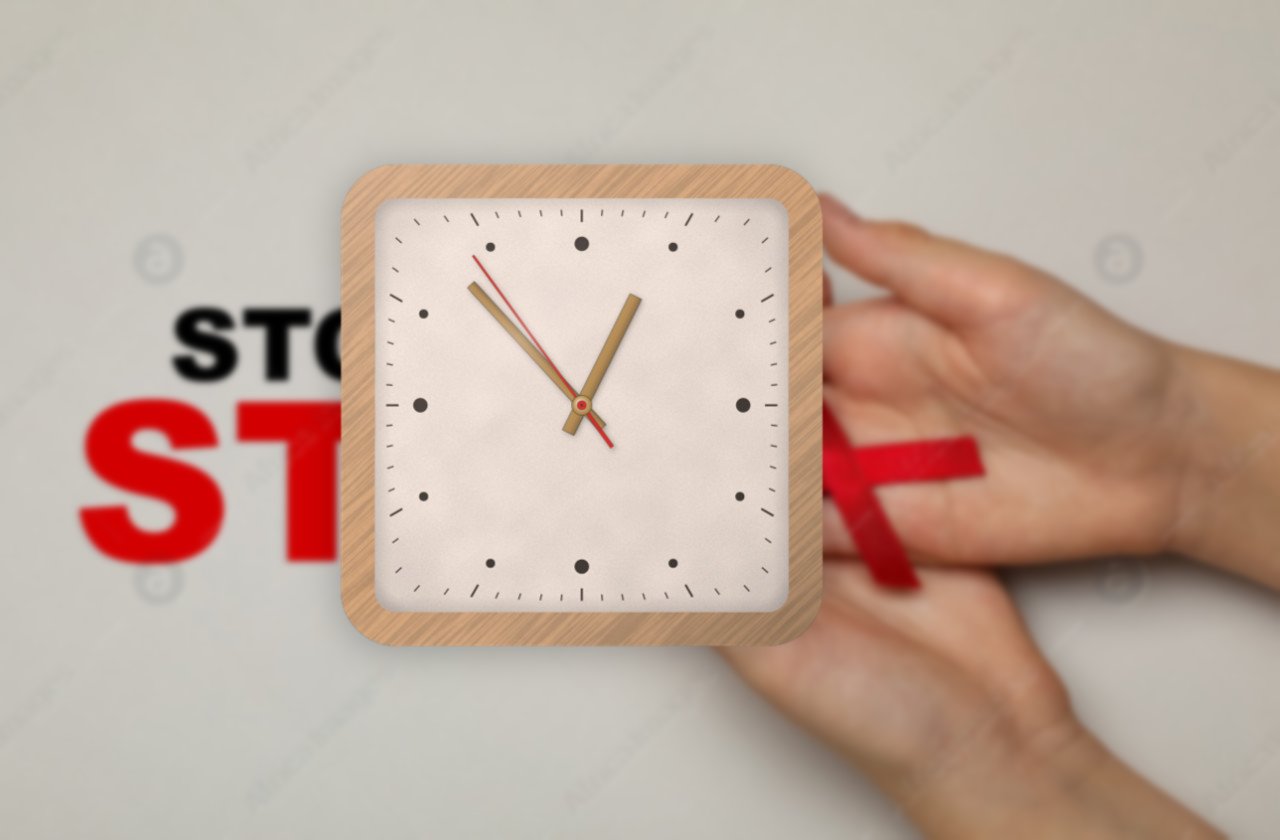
h=12 m=52 s=54
